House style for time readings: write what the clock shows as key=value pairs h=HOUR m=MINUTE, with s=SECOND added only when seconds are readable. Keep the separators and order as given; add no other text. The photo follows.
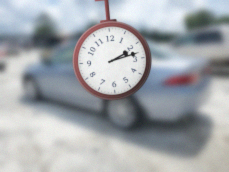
h=2 m=13
